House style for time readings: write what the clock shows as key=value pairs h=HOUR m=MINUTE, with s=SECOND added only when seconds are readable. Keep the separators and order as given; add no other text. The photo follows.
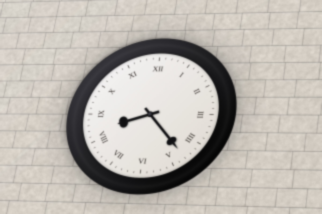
h=8 m=23
